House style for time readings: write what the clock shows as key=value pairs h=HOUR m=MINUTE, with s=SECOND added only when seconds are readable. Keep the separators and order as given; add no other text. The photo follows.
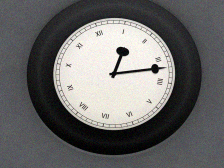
h=1 m=17
